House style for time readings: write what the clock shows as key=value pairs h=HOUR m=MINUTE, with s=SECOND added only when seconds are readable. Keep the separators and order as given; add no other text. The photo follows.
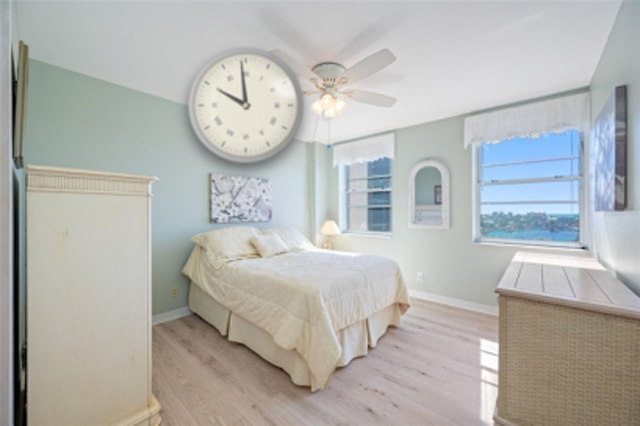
h=9 m=59
